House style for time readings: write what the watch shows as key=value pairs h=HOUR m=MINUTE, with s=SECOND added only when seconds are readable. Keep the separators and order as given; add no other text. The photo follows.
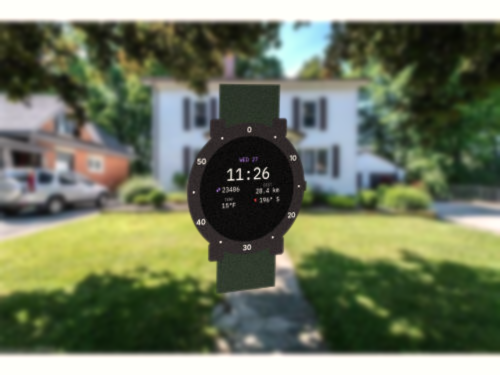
h=11 m=26
